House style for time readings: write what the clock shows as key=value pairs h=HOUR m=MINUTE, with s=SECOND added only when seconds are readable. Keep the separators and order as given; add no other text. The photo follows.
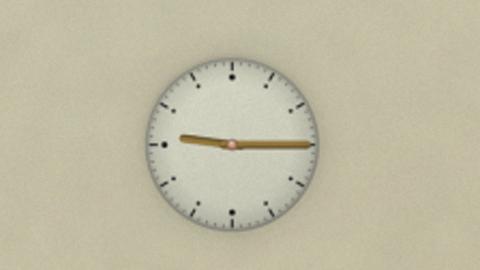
h=9 m=15
